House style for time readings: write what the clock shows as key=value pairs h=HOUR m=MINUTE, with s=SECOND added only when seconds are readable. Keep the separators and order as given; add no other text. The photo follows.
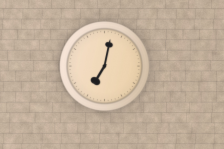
h=7 m=2
